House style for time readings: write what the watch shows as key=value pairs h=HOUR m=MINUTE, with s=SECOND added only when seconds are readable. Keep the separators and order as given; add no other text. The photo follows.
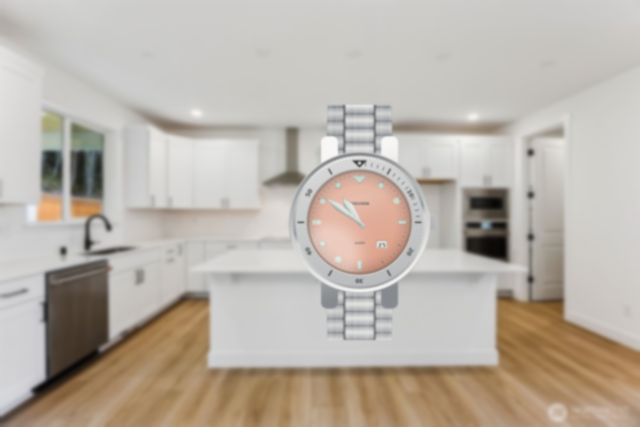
h=10 m=51
